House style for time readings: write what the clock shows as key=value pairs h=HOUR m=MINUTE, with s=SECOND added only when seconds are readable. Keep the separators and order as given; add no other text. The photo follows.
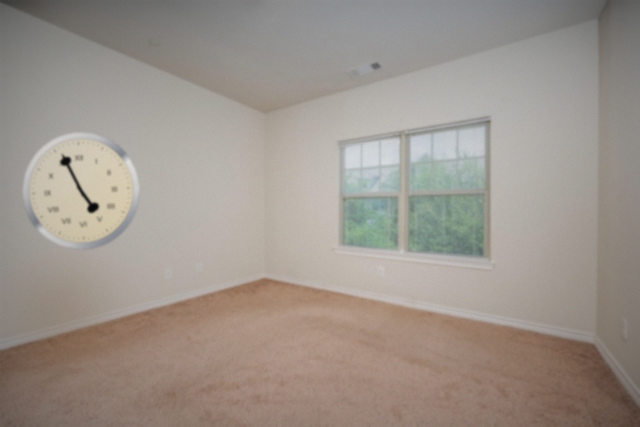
h=4 m=56
